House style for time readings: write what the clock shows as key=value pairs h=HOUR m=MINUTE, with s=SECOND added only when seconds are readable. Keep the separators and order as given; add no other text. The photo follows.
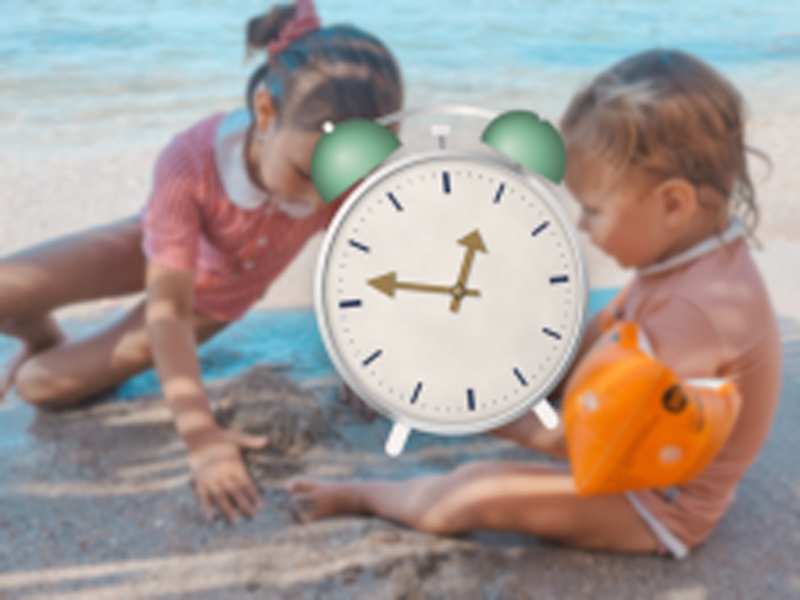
h=12 m=47
